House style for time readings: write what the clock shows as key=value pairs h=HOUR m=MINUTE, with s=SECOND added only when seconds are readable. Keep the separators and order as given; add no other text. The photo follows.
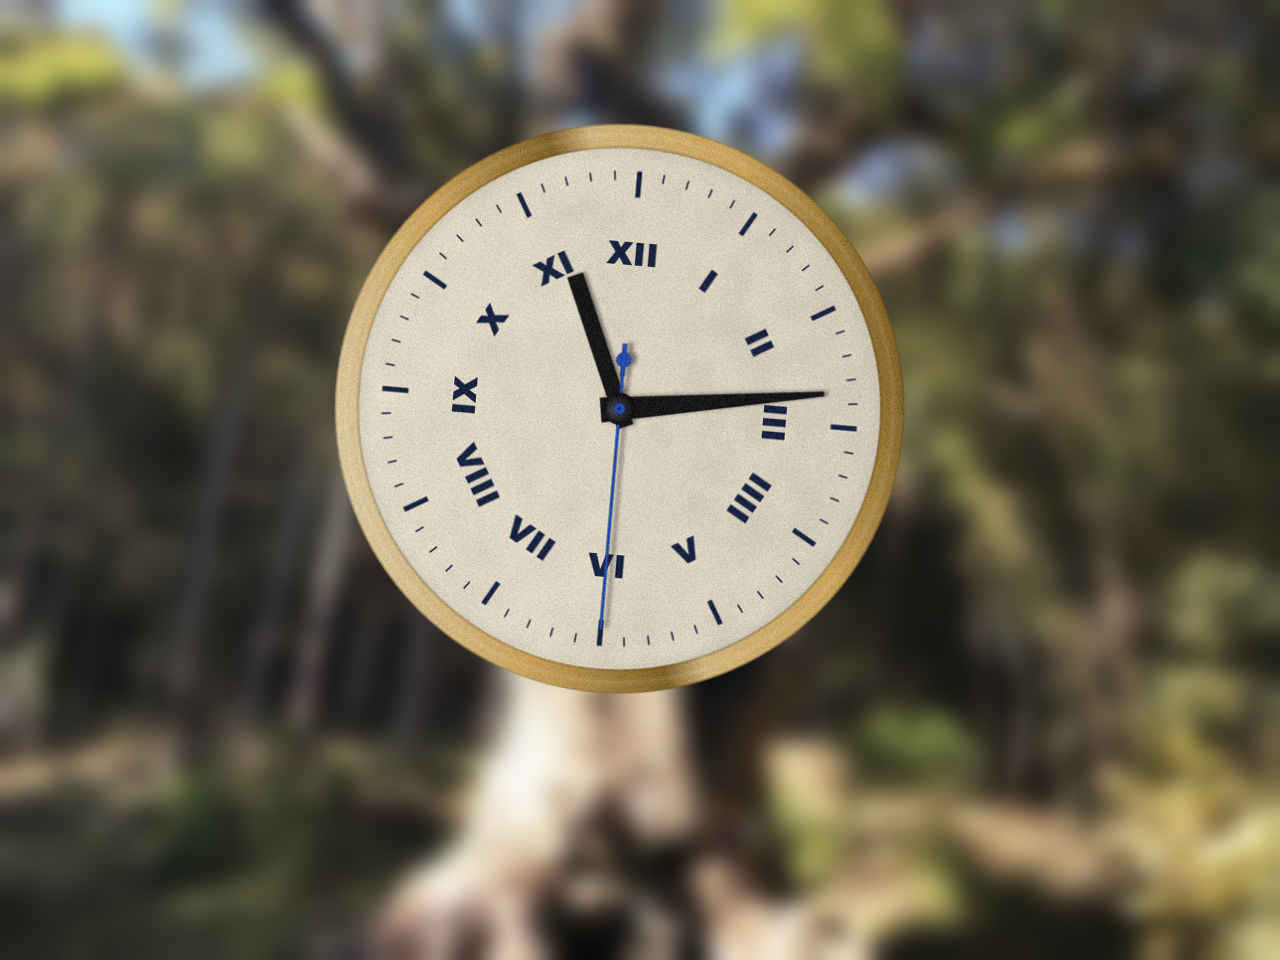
h=11 m=13 s=30
